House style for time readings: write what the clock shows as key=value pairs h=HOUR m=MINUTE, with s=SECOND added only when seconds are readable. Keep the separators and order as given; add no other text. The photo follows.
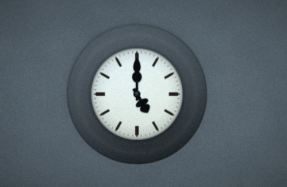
h=5 m=0
